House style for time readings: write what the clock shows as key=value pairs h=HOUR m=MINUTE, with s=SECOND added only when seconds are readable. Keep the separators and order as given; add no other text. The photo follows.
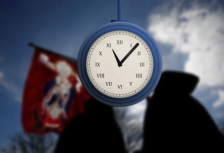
h=11 m=7
